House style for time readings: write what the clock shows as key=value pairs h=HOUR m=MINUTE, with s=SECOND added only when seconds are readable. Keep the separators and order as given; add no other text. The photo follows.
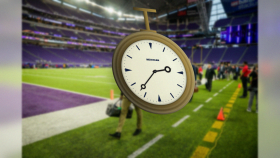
h=2 m=37
